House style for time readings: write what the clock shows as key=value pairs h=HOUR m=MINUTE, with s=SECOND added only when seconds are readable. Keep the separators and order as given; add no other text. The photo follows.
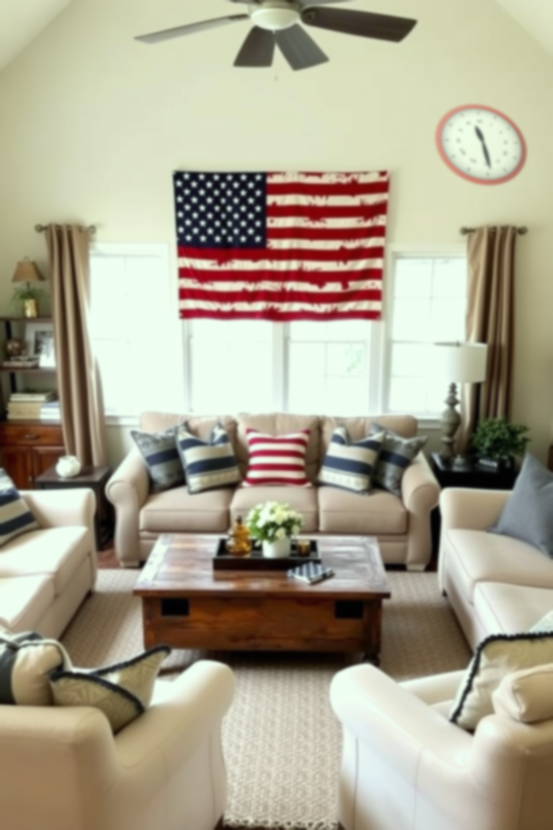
h=11 m=29
